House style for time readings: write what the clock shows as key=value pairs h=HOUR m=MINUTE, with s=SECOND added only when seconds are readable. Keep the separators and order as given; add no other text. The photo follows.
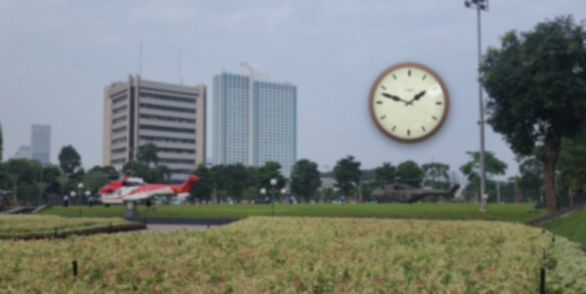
h=1 m=48
